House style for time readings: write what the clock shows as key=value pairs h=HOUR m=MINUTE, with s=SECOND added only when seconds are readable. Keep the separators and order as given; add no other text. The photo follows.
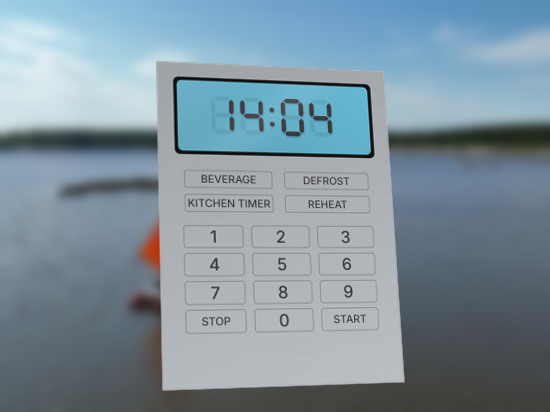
h=14 m=4
